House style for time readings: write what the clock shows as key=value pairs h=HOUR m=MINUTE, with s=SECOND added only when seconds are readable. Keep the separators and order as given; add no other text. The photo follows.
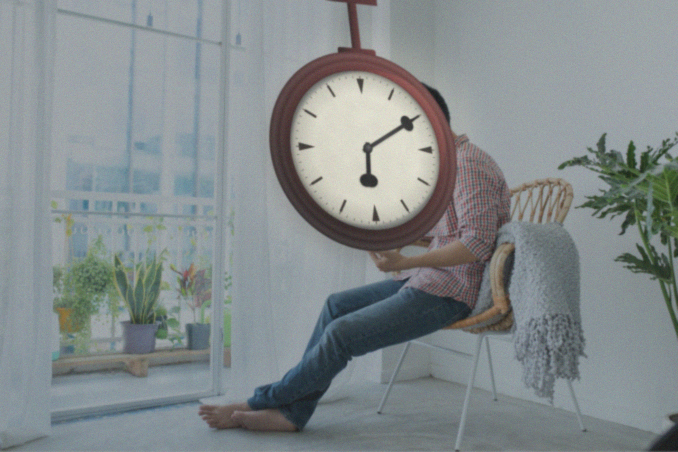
h=6 m=10
